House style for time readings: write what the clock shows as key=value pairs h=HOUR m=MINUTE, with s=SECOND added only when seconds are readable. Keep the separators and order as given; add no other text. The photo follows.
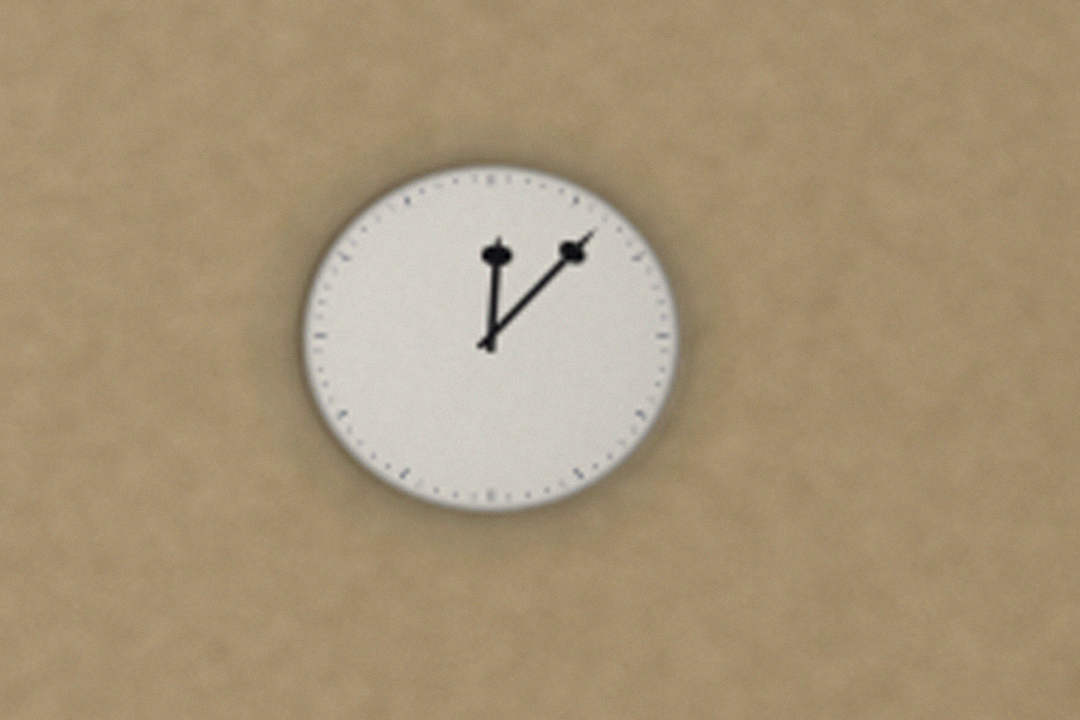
h=12 m=7
